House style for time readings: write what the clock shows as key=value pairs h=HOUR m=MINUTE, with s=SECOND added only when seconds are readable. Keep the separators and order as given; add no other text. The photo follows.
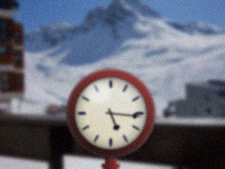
h=5 m=16
